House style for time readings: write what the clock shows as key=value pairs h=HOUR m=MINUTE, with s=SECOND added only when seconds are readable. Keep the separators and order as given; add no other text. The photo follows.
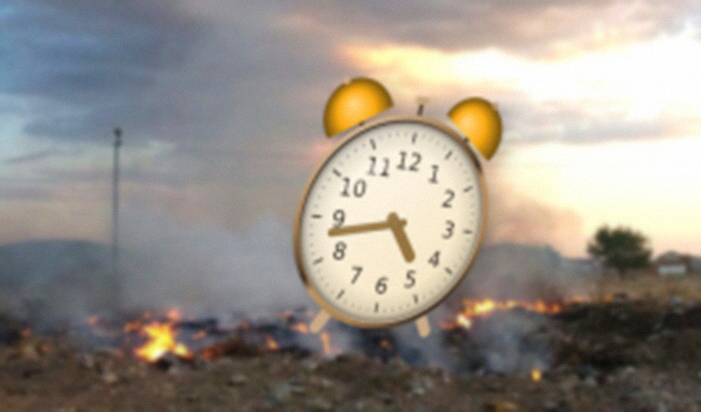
h=4 m=43
